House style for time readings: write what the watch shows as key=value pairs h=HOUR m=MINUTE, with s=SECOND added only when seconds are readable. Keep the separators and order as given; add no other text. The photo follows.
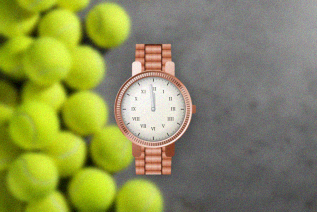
h=11 m=59
